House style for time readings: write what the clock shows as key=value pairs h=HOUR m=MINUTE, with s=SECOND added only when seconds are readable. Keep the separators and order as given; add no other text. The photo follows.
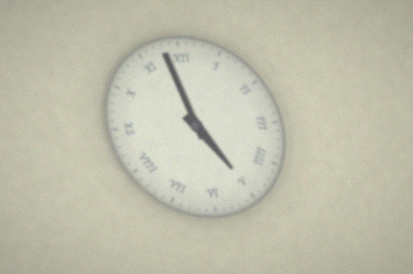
h=4 m=58
